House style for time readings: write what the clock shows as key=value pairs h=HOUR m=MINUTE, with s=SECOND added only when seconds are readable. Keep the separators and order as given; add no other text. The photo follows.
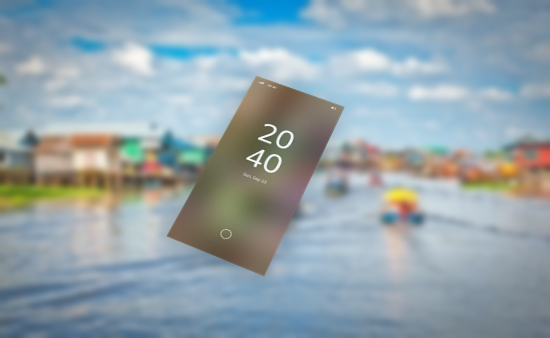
h=20 m=40
